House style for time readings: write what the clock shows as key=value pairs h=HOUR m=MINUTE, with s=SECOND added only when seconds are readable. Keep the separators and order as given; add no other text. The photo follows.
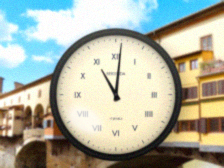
h=11 m=1
